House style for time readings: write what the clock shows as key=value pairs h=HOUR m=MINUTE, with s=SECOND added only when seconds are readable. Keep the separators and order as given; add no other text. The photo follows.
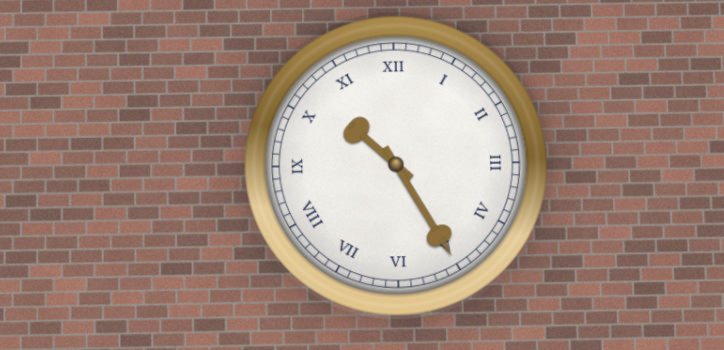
h=10 m=25
